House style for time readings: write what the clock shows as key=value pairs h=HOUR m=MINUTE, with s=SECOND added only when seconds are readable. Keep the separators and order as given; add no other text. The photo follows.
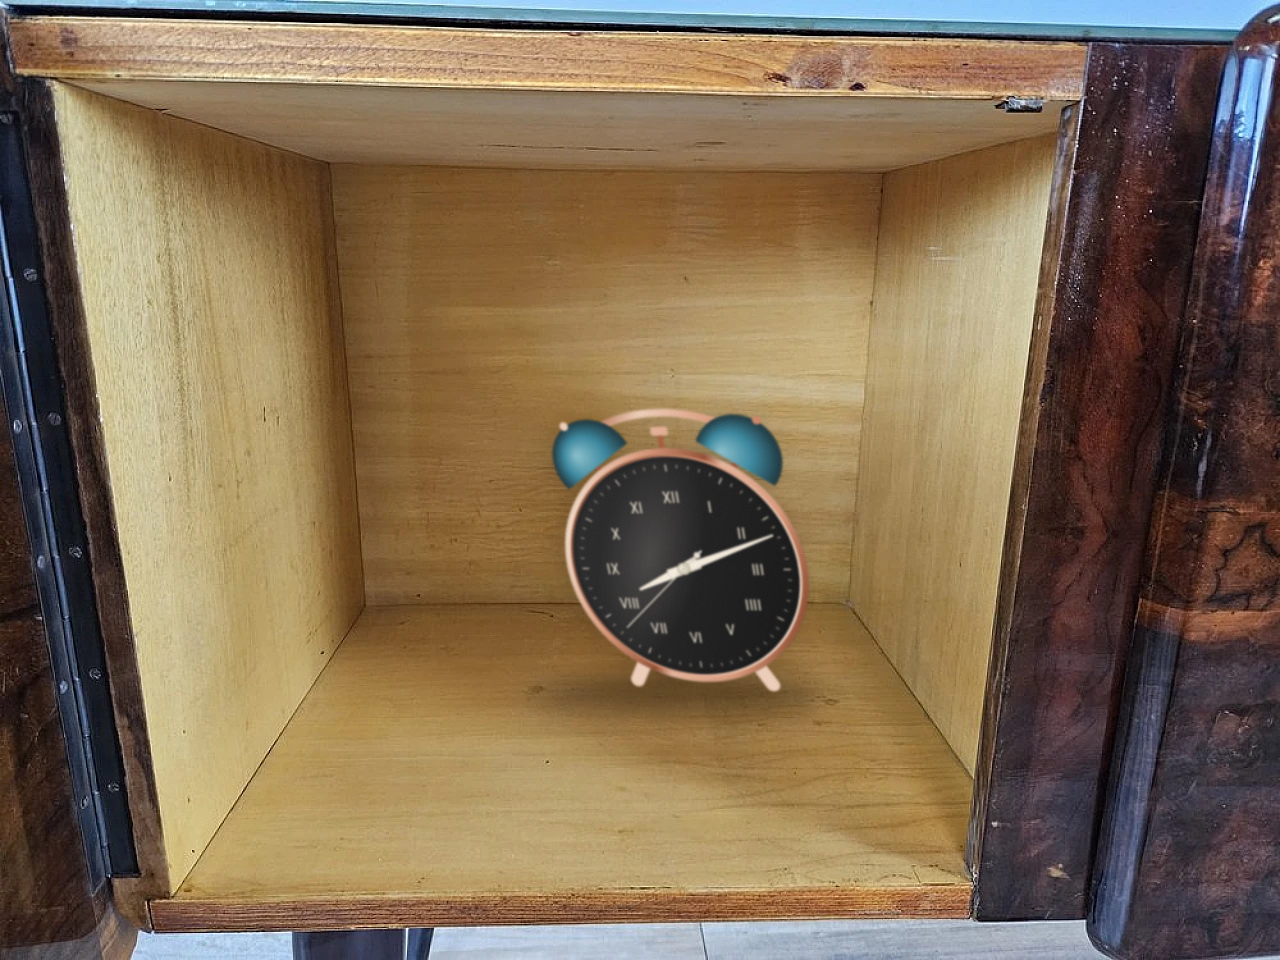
h=8 m=11 s=38
